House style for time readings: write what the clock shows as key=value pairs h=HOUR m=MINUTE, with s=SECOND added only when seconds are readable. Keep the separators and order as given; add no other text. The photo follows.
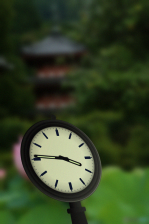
h=3 m=46
